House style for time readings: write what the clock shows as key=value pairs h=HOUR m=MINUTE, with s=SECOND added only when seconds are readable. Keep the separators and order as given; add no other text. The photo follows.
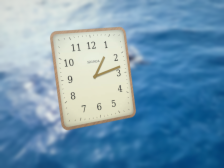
h=1 m=13
